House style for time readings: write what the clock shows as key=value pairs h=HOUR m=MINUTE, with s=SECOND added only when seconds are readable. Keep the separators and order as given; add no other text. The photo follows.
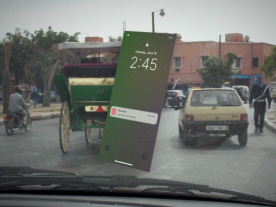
h=2 m=45
